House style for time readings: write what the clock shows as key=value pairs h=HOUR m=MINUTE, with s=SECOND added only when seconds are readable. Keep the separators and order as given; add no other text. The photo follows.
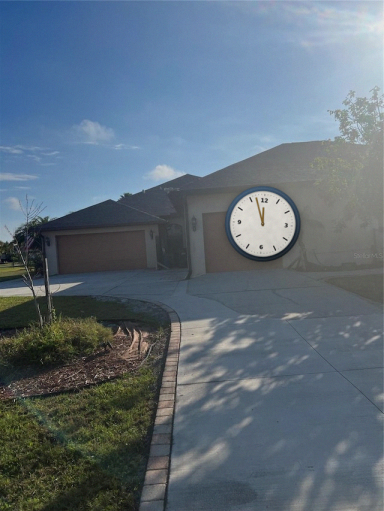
h=11 m=57
